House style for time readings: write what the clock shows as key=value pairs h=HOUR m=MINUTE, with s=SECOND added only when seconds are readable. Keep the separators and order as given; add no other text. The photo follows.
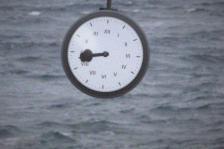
h=8 m=43
